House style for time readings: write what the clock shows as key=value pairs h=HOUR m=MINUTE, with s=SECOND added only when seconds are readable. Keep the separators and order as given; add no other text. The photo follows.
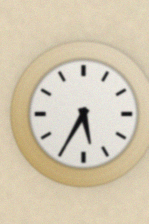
h=5 m=35
